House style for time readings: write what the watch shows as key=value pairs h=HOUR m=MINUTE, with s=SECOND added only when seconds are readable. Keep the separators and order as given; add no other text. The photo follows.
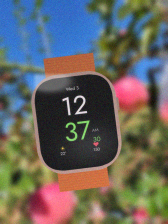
h=12 m=37
